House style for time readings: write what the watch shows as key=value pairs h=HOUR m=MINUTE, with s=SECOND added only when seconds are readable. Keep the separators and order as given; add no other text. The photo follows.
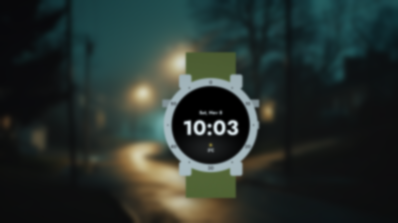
h=10 m=3
